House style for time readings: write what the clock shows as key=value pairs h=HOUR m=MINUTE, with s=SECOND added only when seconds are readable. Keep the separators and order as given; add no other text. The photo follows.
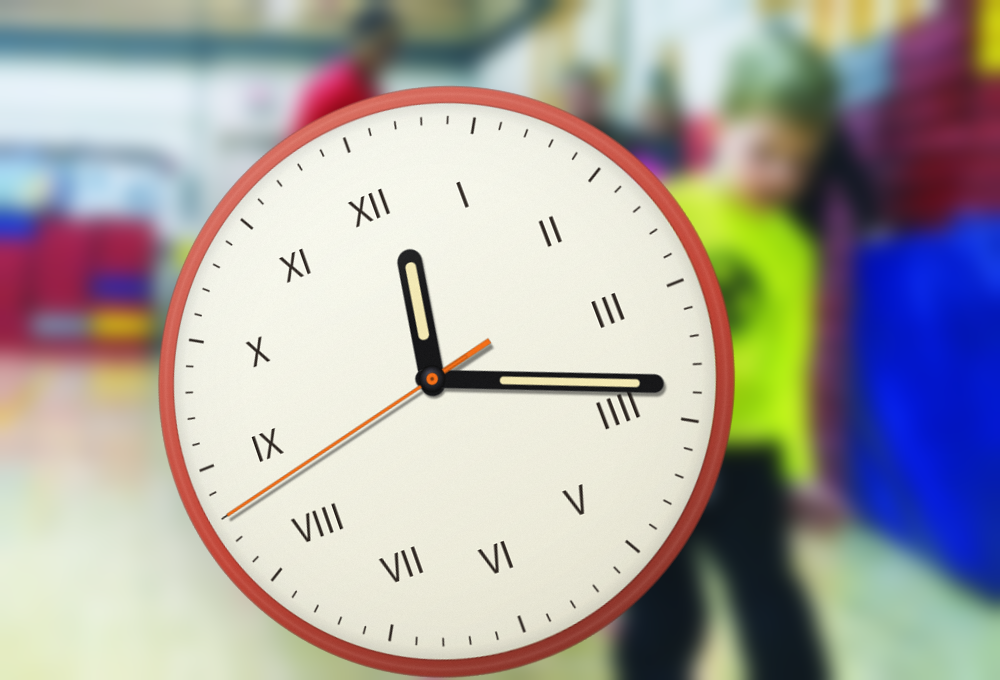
h=12 m=18 s=43
